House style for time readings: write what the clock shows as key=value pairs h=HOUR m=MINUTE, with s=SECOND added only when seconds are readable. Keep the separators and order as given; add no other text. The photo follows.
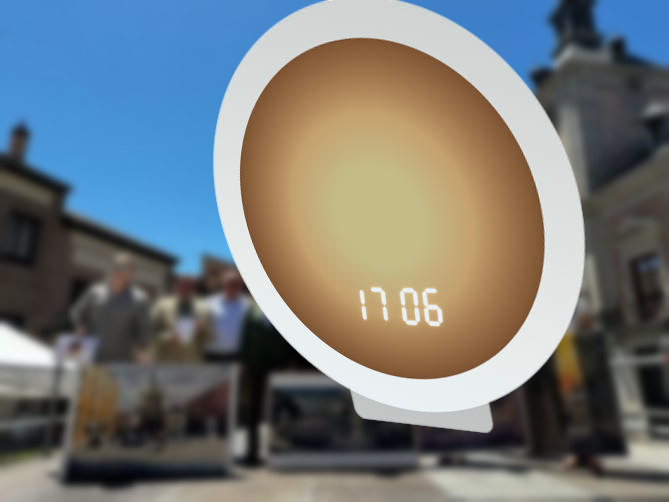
h=17 m=6
